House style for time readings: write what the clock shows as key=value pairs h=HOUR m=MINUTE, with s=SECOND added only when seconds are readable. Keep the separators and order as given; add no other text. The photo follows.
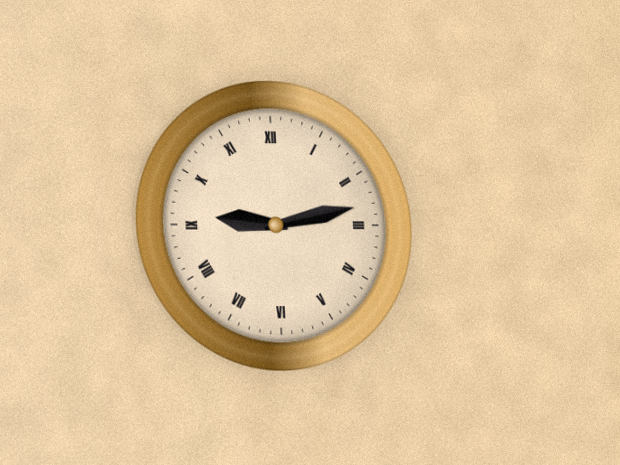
h=9 m=13
